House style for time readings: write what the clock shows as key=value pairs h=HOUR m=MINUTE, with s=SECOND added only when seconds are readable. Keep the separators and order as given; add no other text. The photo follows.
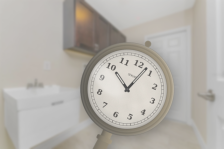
h=10 m=3
